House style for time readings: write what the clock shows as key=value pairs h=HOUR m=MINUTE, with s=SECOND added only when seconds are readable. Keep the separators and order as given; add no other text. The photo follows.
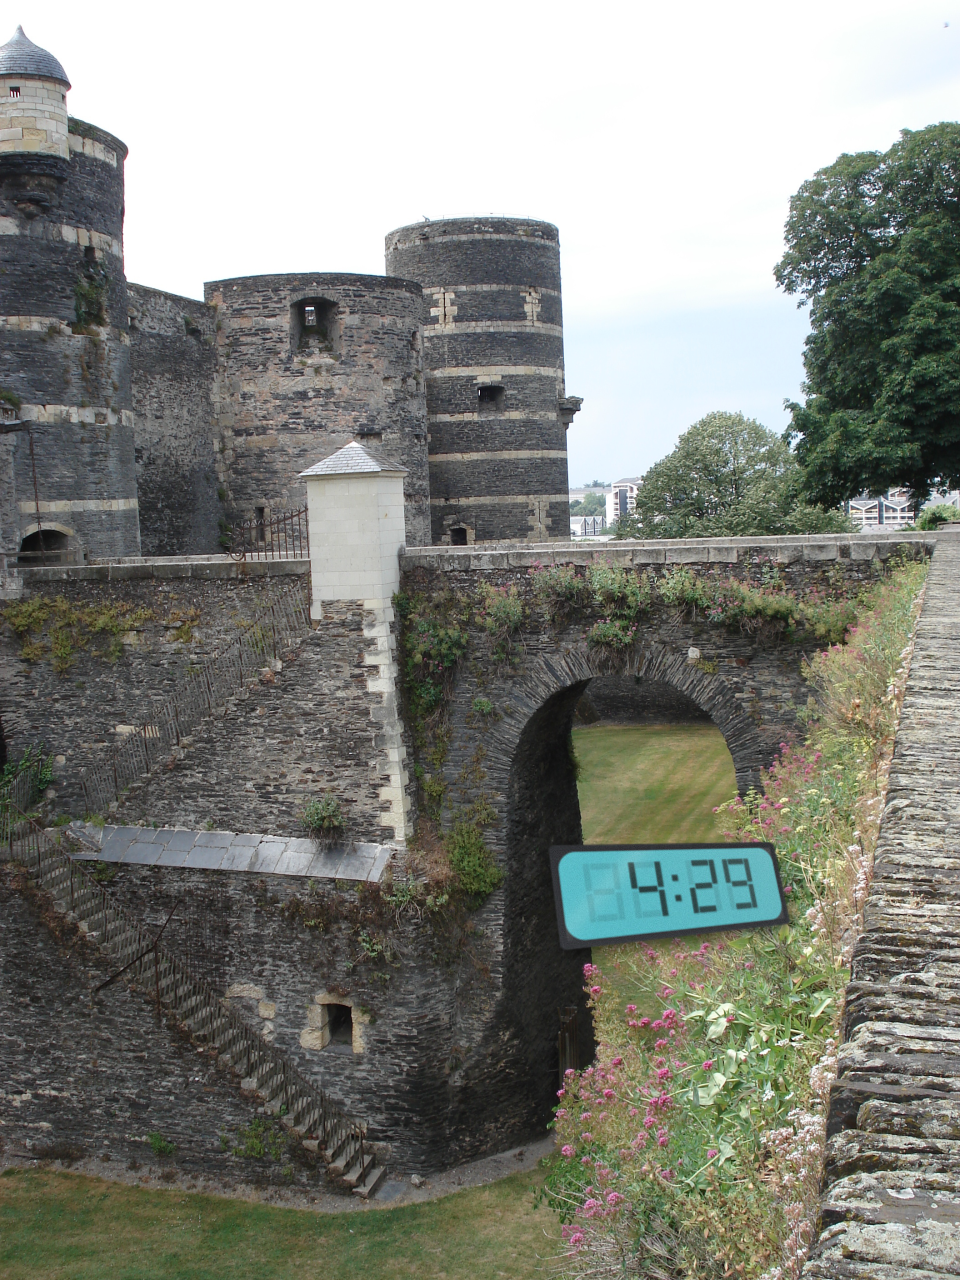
h=4 m=29
